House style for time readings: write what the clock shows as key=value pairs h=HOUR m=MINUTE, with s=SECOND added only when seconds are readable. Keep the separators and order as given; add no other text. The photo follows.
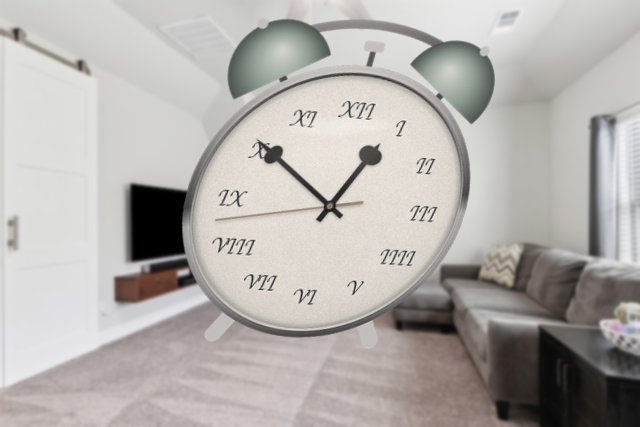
h=12 m=50 s=43
